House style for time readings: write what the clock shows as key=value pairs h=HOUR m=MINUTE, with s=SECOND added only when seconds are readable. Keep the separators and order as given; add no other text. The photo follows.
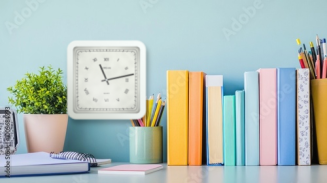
h=11 m=13
